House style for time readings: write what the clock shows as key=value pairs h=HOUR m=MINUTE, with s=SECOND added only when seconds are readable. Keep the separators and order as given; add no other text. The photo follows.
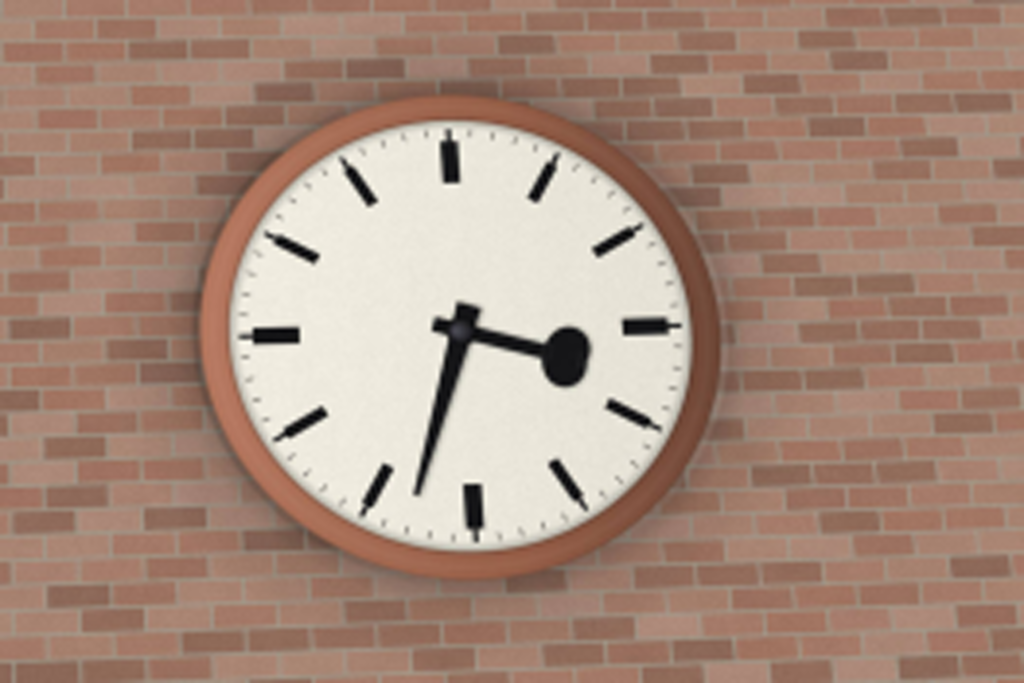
h=3 m=33
